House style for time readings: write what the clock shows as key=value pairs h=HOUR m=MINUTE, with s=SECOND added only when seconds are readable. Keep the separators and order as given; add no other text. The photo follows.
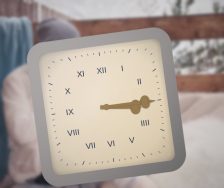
h=3 m=15
